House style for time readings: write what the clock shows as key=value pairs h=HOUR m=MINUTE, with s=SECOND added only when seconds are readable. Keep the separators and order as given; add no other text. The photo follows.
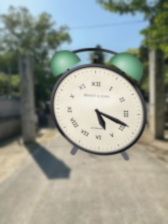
h=5 m=19
